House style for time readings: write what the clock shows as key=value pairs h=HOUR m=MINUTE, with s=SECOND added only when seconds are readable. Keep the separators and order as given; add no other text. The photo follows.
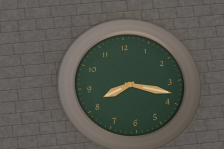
h=8 m=18
